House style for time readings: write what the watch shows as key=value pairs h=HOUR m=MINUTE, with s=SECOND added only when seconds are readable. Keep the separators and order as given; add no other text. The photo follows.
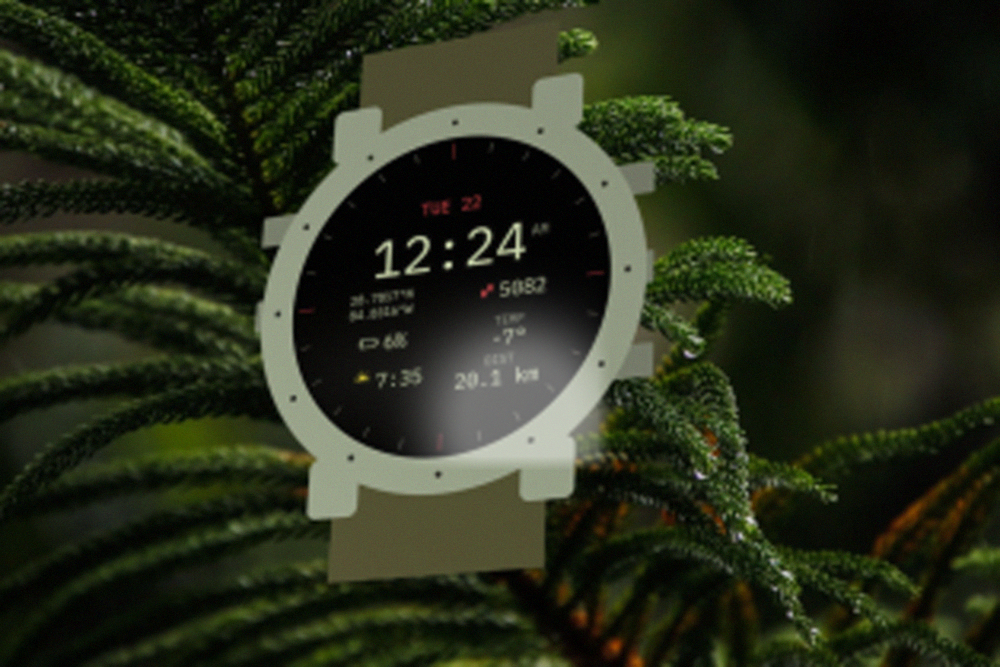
h=12 m=24
